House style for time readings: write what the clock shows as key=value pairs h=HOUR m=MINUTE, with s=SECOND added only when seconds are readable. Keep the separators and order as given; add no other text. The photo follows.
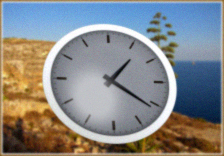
h=1 m=21
